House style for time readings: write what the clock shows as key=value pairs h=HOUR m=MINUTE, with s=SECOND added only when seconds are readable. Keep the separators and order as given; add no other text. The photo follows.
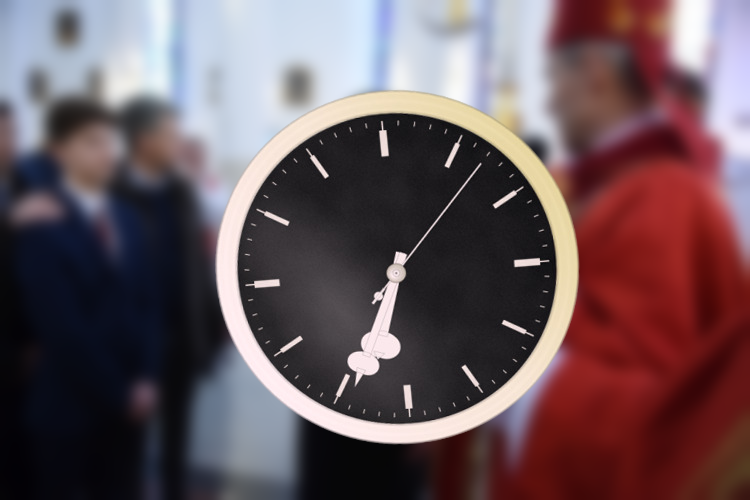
h=6 m=34 s=7
